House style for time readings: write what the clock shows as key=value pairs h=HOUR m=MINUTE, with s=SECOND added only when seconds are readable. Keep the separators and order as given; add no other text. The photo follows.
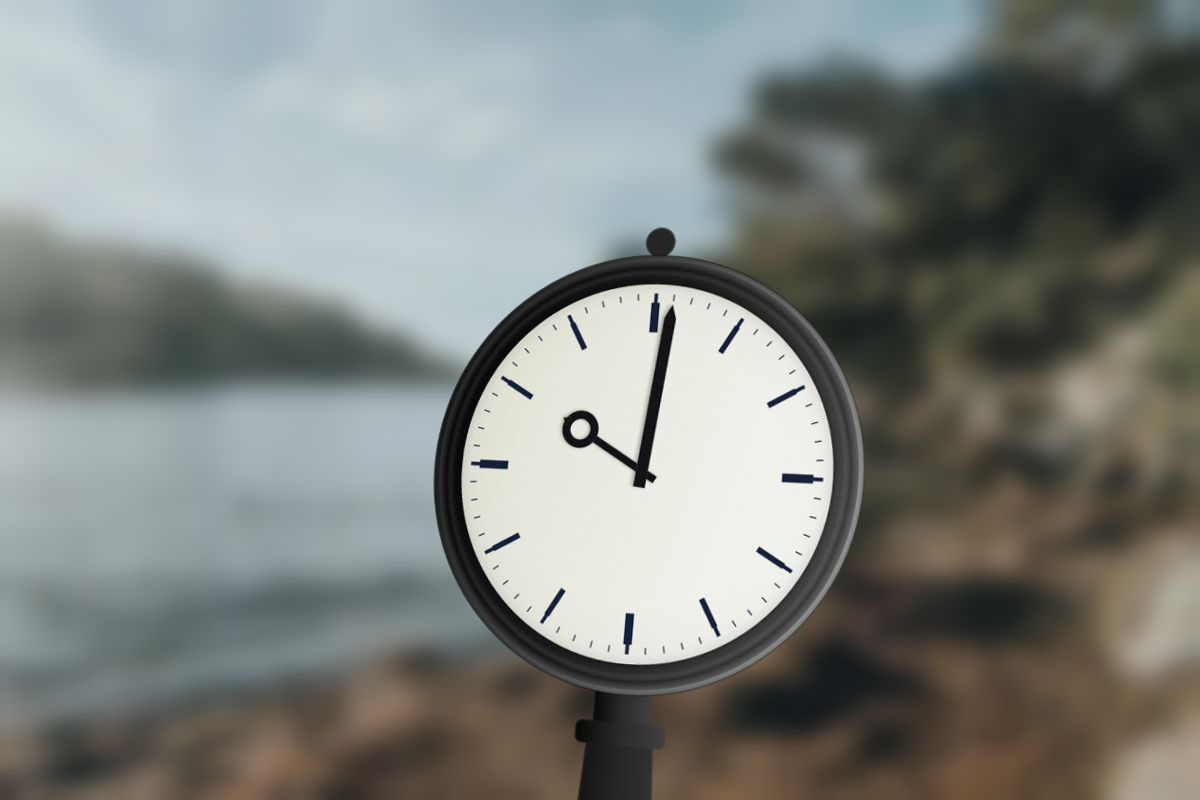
h=10 m=1
